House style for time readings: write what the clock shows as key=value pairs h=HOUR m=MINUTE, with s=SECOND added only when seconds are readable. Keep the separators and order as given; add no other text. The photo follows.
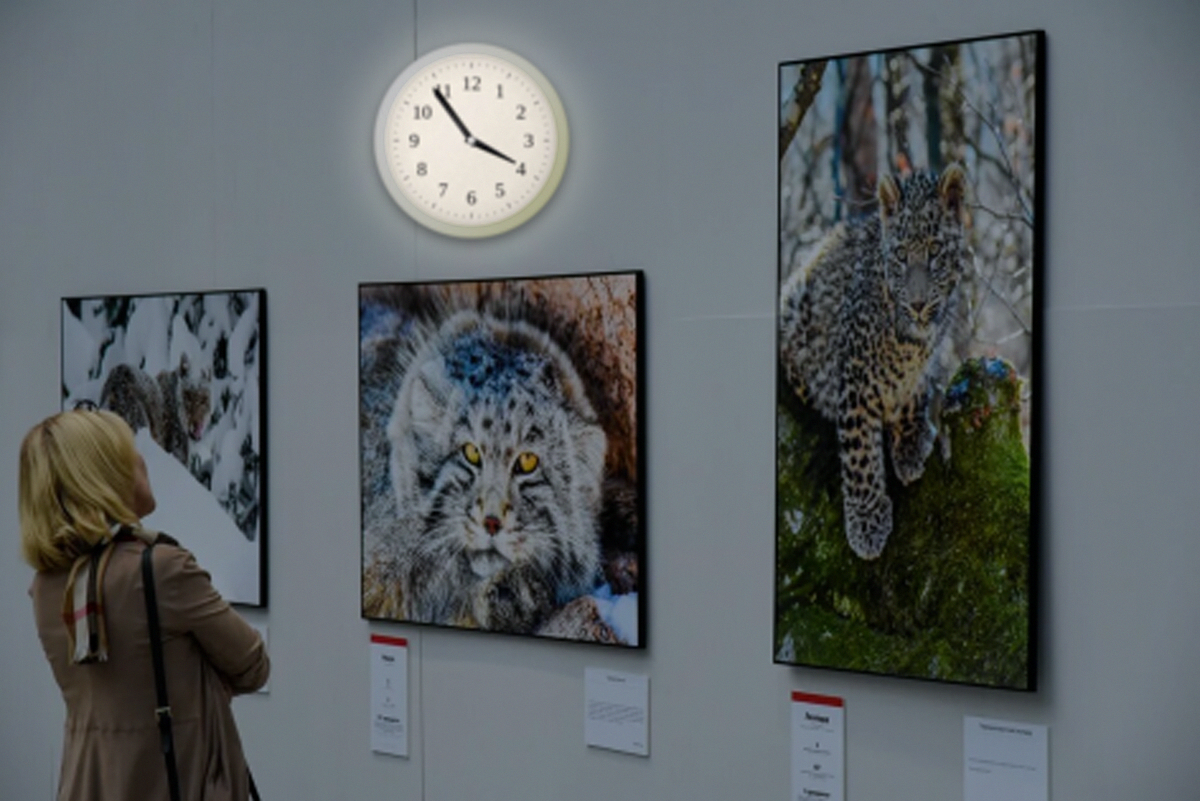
h=3 m=54
